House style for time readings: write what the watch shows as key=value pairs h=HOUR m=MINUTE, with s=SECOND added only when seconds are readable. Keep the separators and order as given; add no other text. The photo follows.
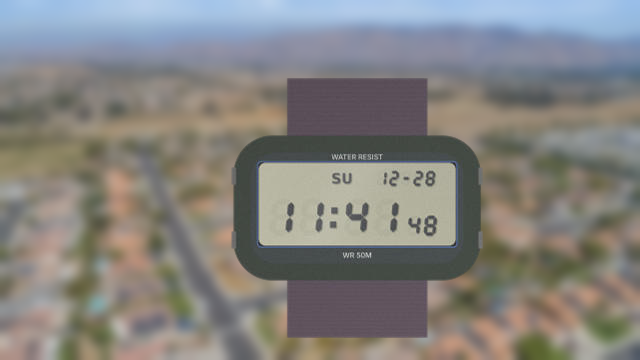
h=11 m=41 s=48
